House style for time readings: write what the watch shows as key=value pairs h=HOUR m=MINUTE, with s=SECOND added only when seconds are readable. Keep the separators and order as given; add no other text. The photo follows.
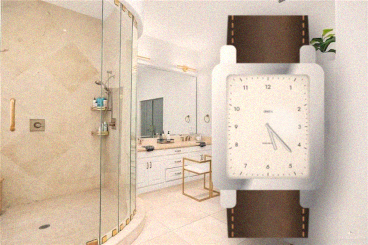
h=5 m=23
